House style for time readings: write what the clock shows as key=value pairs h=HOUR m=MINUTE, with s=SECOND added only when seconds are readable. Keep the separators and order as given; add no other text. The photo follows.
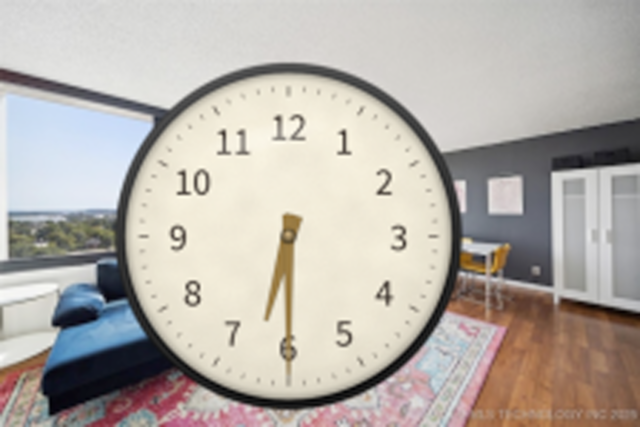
h=6 m=30
